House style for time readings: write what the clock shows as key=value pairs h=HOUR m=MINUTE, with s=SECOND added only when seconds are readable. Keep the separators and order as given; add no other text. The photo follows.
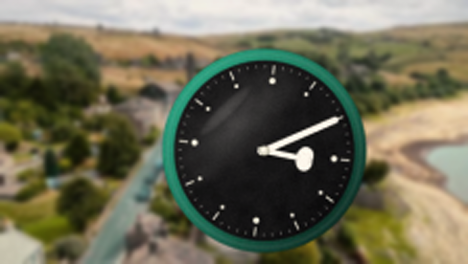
h=3 m=10
